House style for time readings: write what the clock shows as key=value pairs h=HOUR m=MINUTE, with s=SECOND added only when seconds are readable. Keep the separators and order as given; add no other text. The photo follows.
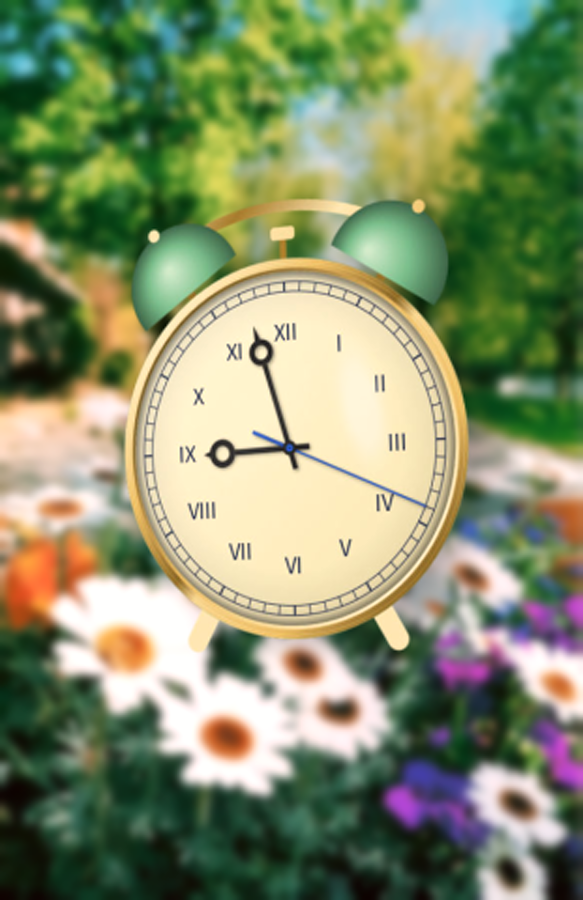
h=8 m=57 s=19
